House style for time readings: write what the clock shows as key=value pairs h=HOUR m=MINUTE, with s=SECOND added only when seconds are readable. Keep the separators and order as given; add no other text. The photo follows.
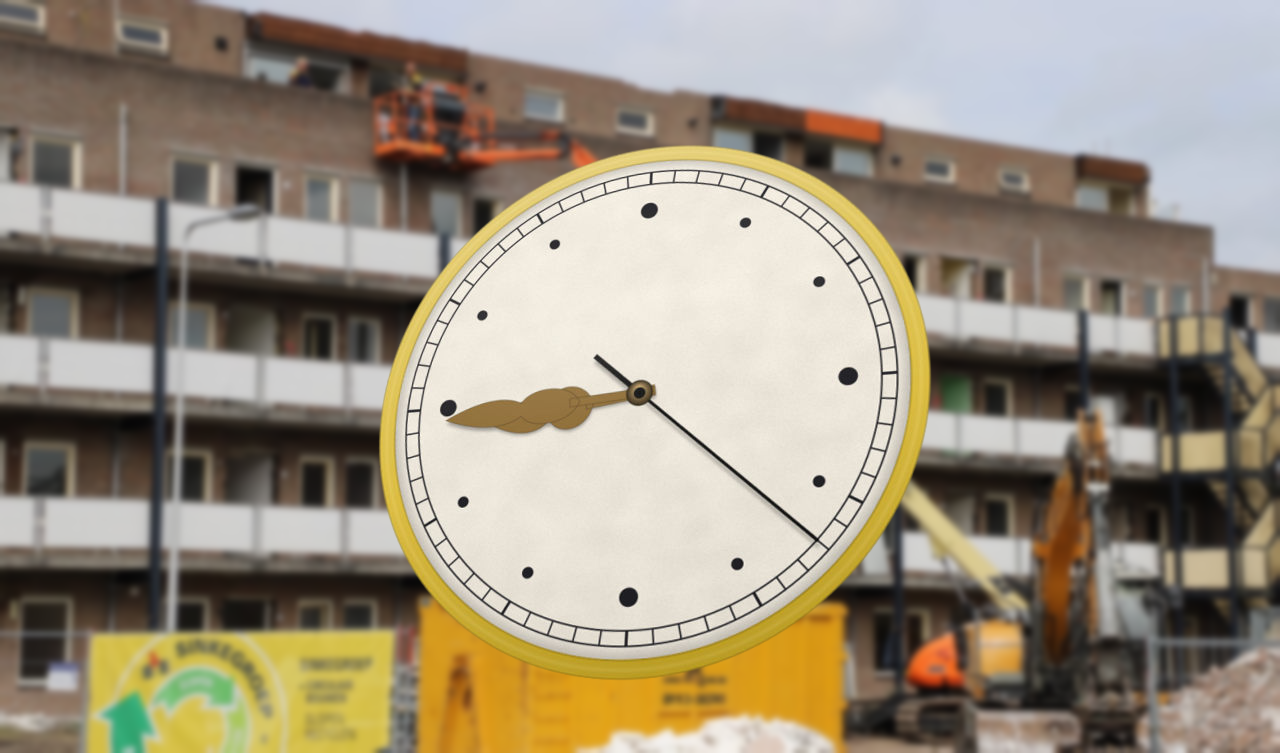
h=8 m=44 s=22
